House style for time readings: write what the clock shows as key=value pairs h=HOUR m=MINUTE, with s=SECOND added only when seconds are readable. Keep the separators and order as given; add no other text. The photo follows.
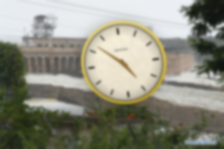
h=4 m=52
